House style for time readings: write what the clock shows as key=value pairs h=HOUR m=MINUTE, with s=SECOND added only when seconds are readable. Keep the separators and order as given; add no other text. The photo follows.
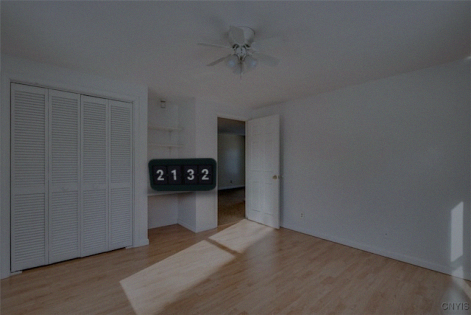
h=21 m=32
